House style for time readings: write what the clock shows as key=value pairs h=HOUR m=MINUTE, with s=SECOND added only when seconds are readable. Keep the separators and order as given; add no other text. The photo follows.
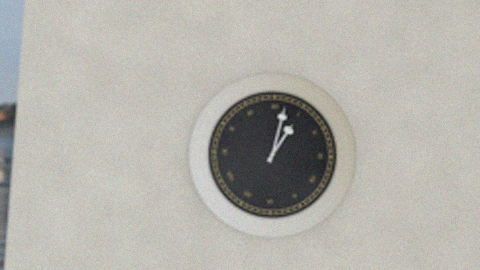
h=1 m=2
